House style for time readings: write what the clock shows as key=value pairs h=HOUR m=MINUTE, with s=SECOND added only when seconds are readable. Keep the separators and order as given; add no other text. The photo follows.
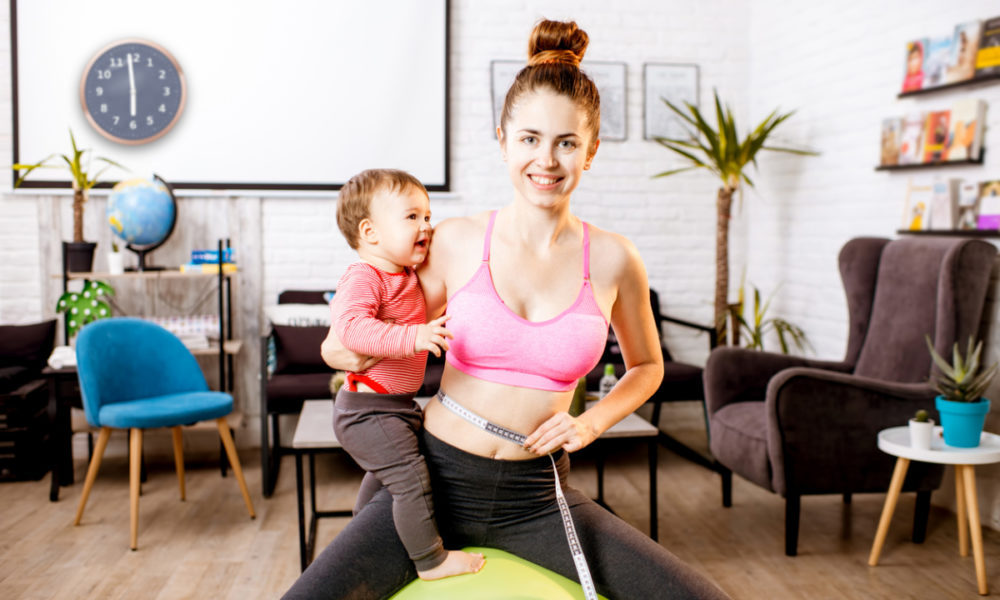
h=5 m=59
